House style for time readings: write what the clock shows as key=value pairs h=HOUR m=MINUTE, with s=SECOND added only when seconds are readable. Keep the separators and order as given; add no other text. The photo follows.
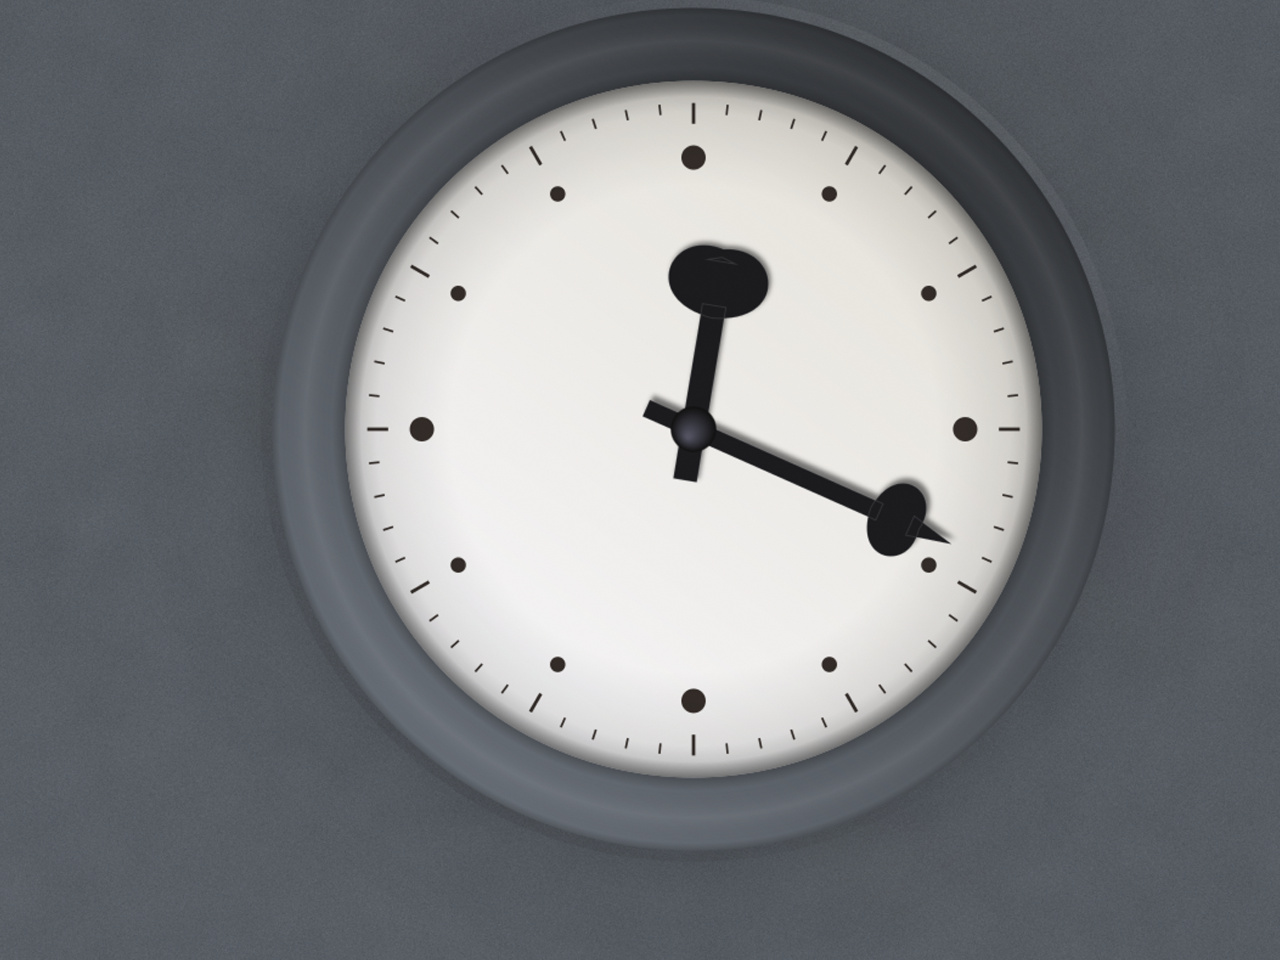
h=12 m=19
